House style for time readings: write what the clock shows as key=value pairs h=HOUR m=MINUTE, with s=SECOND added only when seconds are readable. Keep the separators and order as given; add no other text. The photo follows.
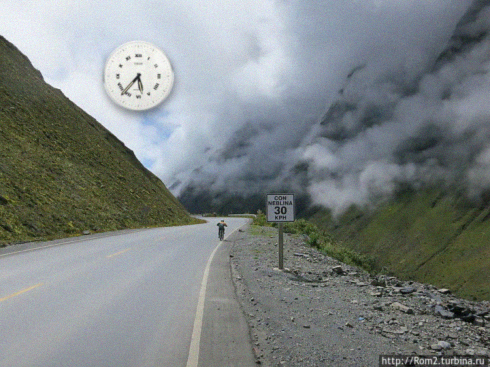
h=5 m=37
